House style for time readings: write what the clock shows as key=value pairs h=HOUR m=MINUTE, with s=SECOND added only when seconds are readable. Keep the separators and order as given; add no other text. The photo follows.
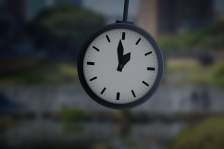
h=12 m=59
